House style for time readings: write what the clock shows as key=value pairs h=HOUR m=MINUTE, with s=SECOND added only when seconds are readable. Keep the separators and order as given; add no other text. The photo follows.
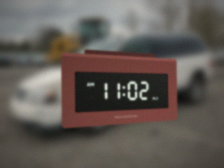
h=11 m=2
